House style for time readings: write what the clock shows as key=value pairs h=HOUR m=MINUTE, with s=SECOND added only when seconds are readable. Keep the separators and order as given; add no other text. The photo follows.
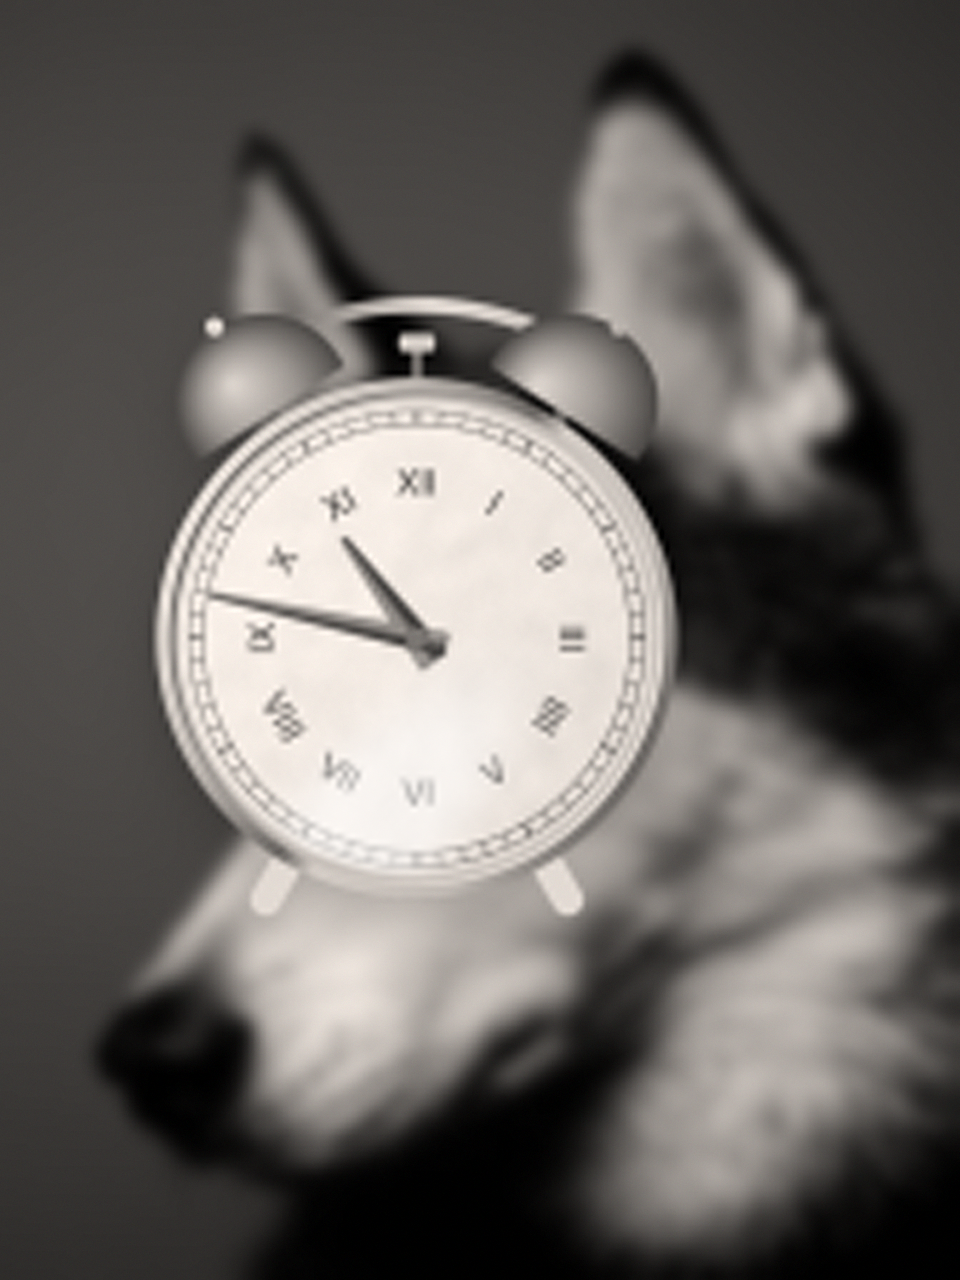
h=10 m=47
